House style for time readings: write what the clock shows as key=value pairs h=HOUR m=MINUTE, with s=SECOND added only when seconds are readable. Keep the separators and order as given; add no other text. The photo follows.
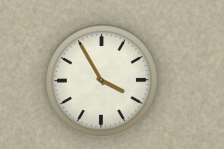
h=3 m=55
